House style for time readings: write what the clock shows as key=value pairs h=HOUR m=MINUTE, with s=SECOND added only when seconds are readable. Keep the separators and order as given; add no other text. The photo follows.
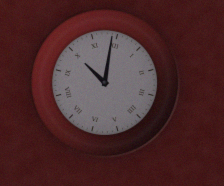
h=9 m=59
